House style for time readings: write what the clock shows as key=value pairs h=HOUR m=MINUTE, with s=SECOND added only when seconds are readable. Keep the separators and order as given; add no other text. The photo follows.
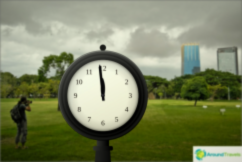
h=11 m=59
